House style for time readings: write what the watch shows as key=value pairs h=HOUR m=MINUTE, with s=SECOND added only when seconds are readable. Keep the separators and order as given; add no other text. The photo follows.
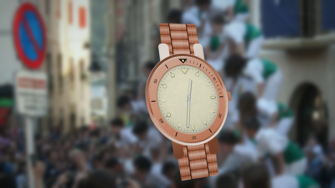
h=12 m=32
